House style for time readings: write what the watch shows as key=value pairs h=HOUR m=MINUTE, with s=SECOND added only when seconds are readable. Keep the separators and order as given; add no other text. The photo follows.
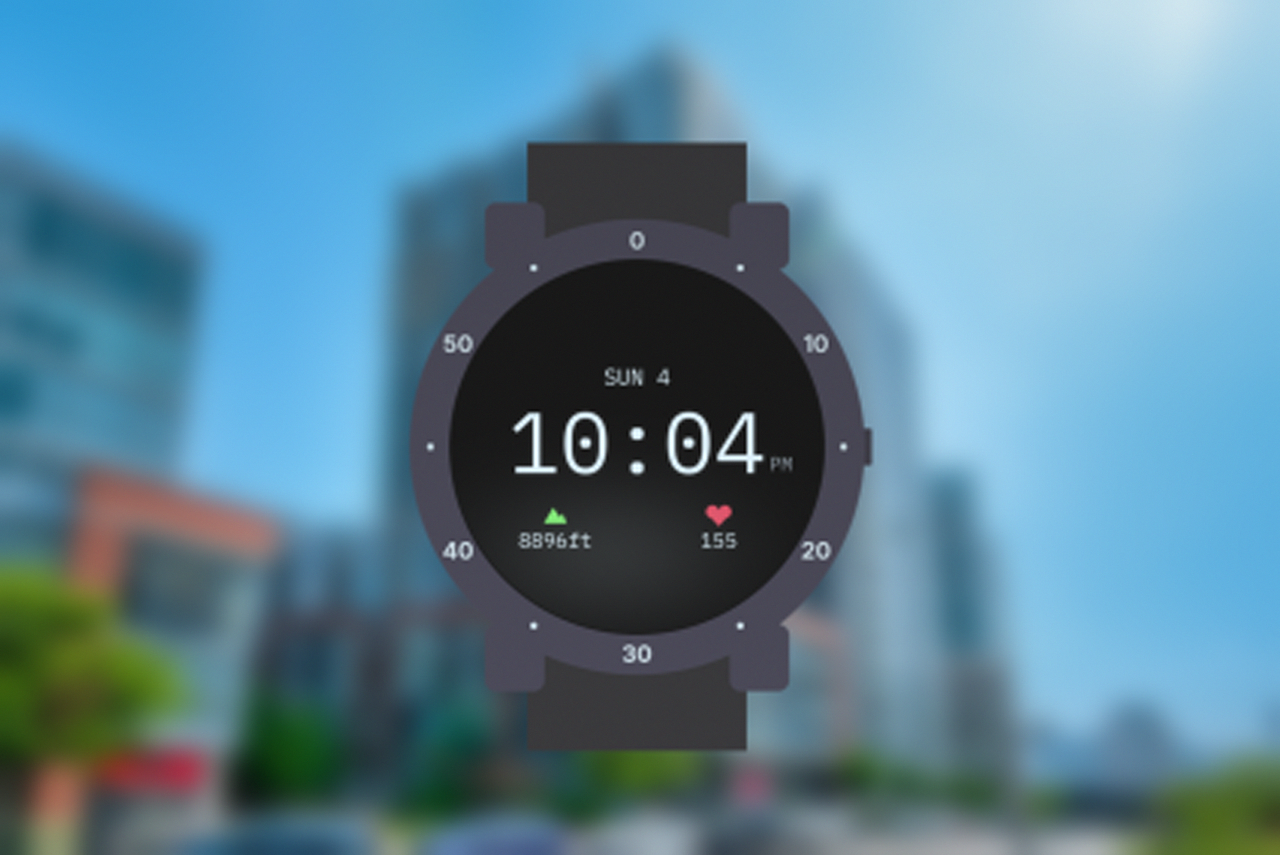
h=10 m=4
